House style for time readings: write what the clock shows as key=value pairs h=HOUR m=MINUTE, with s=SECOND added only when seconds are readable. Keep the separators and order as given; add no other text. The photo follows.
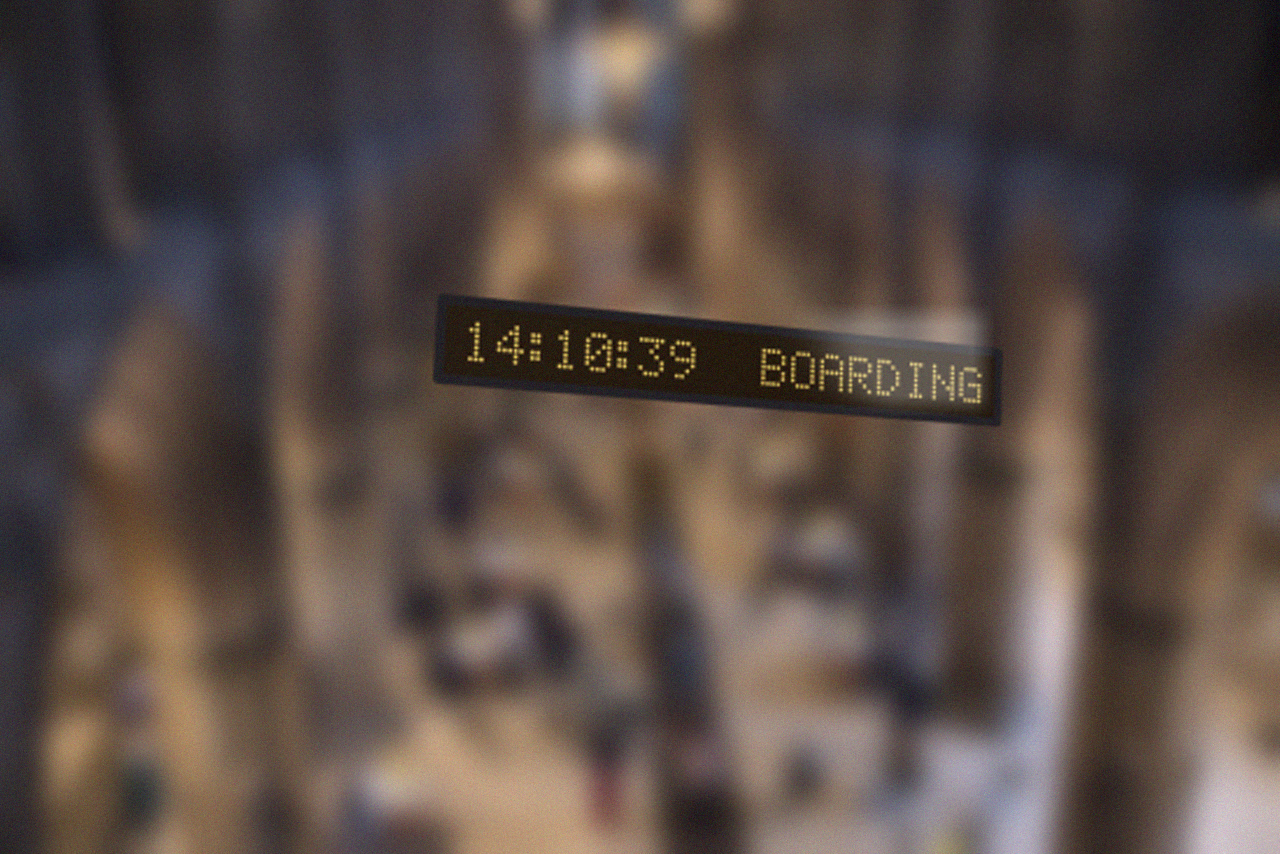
h=14 m=10 s=39
